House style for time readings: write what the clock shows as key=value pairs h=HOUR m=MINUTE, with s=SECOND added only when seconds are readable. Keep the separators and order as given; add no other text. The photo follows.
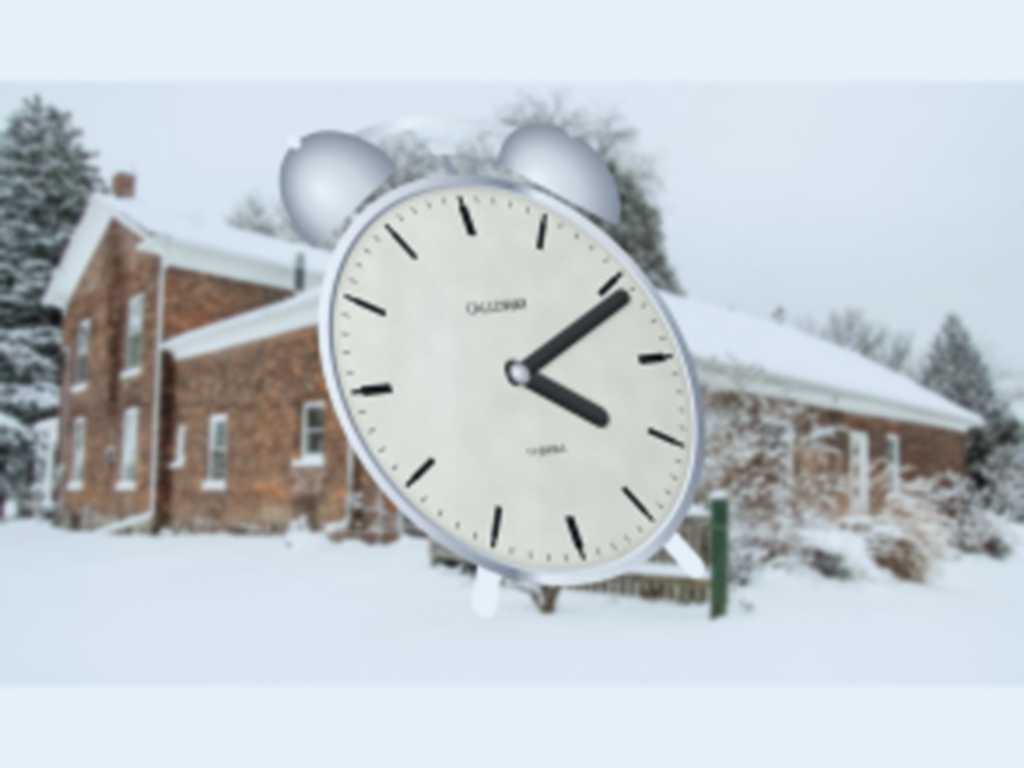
h=4 m=11
